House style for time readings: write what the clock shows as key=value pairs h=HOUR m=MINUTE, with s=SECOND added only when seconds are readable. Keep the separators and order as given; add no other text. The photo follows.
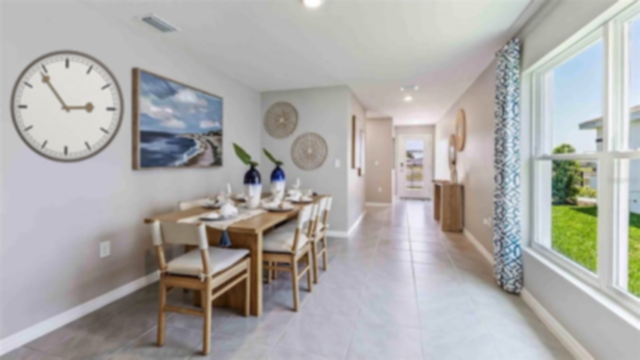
h=2 m=54
